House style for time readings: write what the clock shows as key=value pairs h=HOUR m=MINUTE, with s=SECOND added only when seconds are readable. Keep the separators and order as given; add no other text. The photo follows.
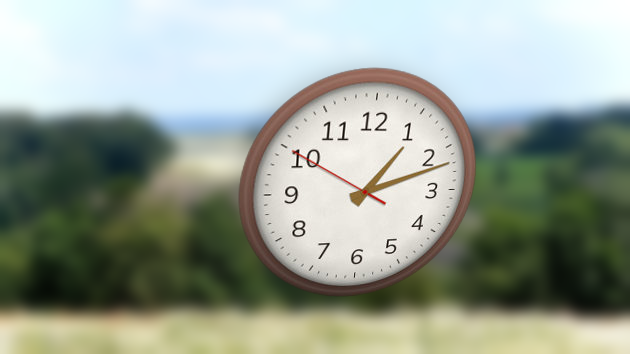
h=1 m=11 s=50
